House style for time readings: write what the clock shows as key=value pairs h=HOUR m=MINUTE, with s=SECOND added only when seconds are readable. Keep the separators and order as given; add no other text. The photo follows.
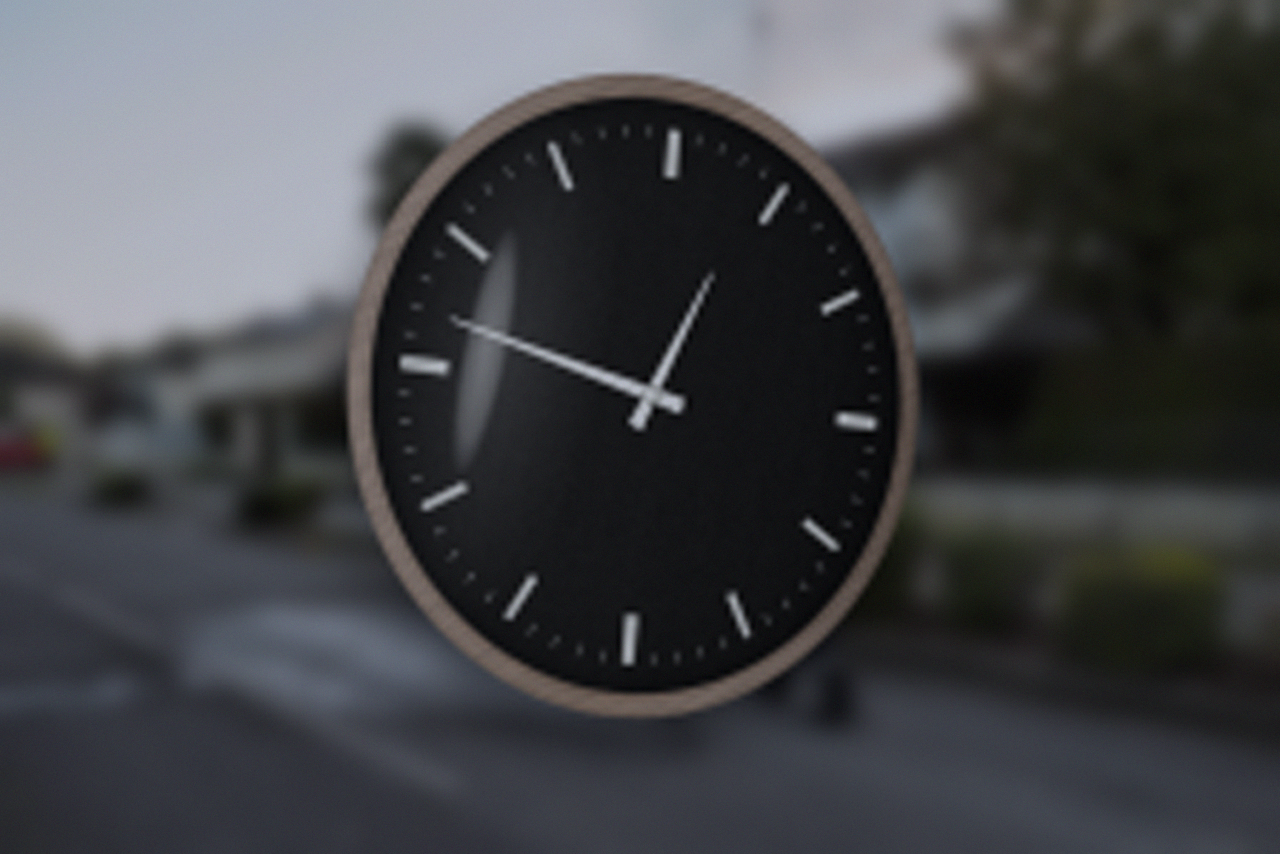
h=12 m=47
